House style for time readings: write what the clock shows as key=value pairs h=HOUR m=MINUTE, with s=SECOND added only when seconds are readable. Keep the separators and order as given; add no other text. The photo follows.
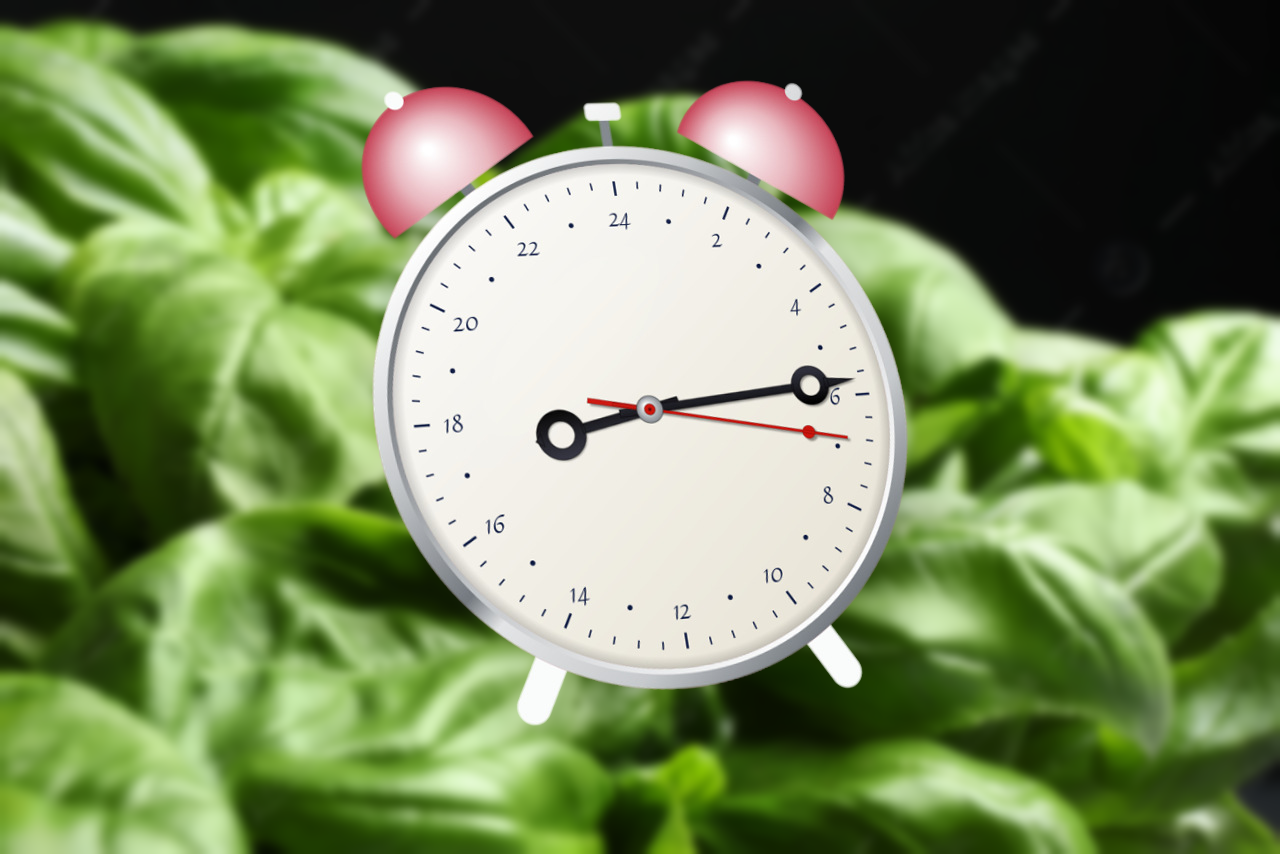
h=17 m=14 s=17
